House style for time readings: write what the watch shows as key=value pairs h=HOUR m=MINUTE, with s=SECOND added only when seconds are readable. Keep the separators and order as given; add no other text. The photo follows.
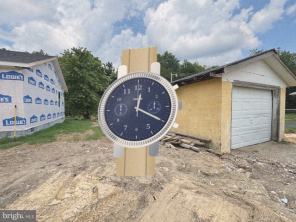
h=12 m=20
